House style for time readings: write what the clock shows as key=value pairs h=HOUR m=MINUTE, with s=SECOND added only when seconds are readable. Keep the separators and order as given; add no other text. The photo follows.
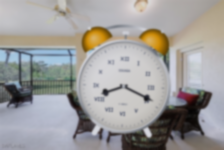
h=8 m=19
